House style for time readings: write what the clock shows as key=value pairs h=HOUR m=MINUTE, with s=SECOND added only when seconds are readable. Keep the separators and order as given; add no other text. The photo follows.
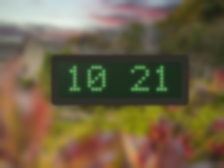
h=10 m=21
